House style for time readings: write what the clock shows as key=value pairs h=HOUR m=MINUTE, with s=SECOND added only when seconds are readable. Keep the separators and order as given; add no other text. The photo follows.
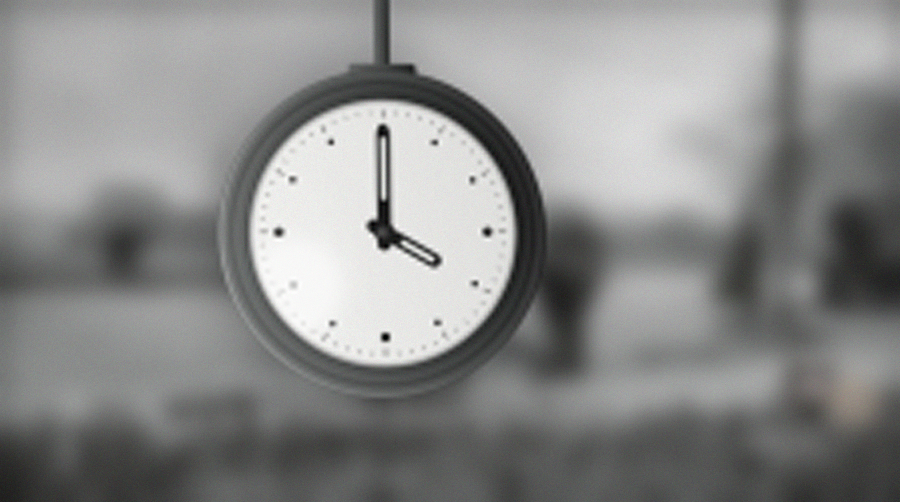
h=4 m=0
